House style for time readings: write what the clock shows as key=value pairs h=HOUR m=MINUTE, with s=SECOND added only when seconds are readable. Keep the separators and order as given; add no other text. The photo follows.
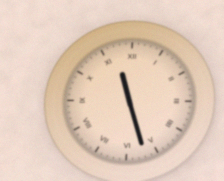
h=11 m=27
